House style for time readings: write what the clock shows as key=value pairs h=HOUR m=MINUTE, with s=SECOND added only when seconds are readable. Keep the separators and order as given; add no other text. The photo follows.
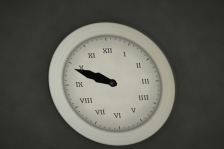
h=9 m=49
